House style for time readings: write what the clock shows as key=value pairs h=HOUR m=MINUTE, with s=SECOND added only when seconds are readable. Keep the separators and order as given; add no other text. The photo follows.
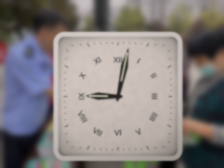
h=9 m=2
